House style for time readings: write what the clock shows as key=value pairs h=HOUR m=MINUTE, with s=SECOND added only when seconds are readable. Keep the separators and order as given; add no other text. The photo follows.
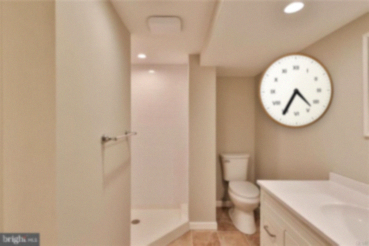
h=4 m=35
